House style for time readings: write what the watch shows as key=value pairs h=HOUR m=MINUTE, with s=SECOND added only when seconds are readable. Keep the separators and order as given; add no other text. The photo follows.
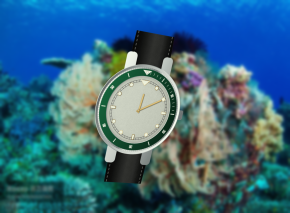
h=12 m=10
